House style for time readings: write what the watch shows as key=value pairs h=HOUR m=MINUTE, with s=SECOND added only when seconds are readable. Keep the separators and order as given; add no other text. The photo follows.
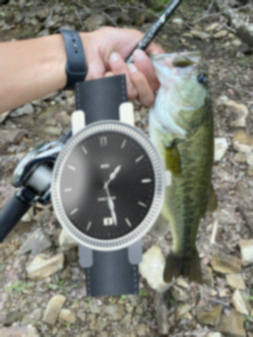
h=1 m=28
